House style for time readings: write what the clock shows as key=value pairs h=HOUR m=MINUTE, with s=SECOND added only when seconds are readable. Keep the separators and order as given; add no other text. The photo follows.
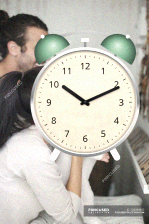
h=10 m=11
